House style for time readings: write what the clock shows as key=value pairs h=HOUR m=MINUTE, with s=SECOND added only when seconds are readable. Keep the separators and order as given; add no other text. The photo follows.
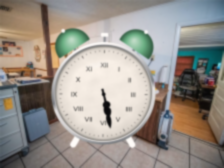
h=5 m=28
